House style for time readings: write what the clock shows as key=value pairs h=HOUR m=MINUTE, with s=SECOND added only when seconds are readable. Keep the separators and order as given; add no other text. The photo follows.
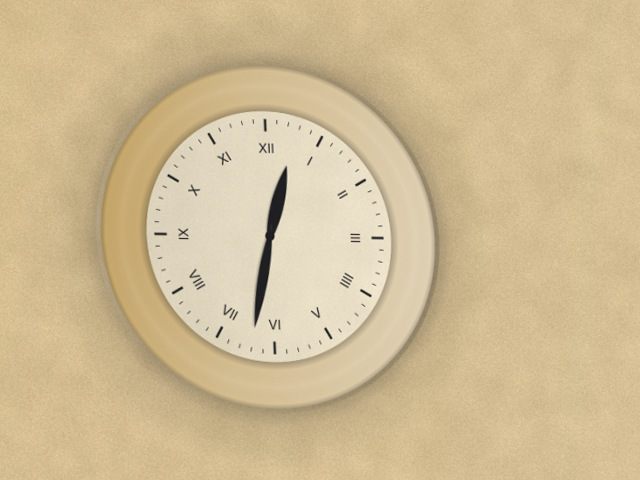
h=12 m=32
